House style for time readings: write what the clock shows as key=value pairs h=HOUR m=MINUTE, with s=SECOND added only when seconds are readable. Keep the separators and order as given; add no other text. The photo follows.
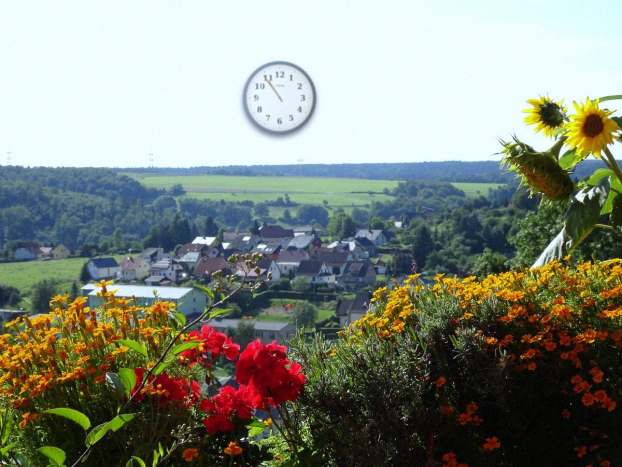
h=10 m=54
